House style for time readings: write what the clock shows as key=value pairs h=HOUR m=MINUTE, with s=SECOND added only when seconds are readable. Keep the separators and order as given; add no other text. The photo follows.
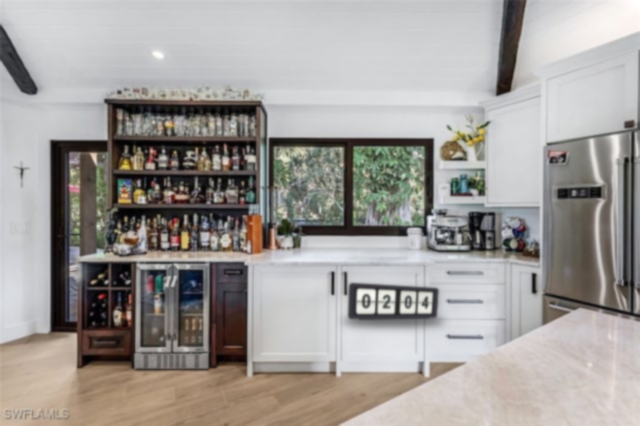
h=2 m=4
